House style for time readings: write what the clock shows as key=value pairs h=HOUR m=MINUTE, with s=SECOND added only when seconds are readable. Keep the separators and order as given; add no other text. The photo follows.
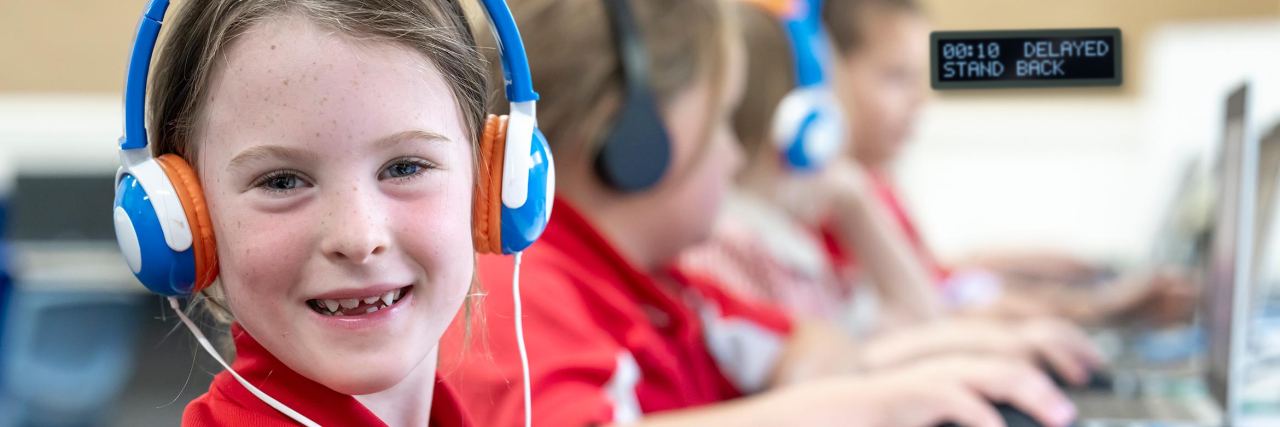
h=0 m=10
